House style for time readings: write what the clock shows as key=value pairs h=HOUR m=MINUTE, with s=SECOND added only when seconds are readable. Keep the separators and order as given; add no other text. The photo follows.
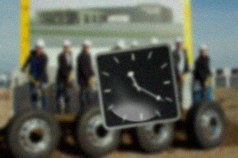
h=11 m=21
